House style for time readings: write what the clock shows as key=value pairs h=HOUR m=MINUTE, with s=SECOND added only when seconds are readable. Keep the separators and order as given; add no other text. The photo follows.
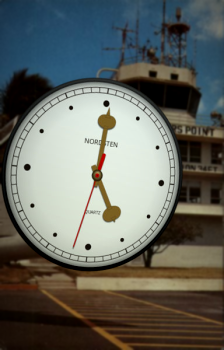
h=5 m=0 s=32
